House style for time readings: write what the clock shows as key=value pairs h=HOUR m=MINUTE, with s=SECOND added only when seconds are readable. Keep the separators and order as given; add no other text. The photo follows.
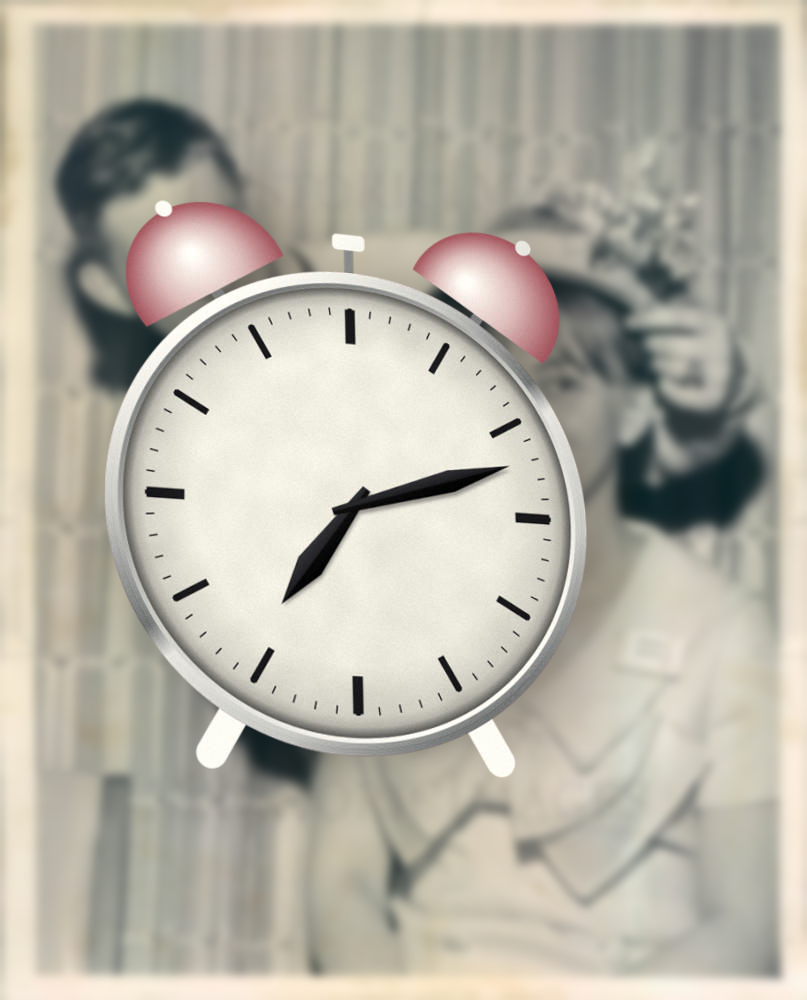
h=7 m=12
